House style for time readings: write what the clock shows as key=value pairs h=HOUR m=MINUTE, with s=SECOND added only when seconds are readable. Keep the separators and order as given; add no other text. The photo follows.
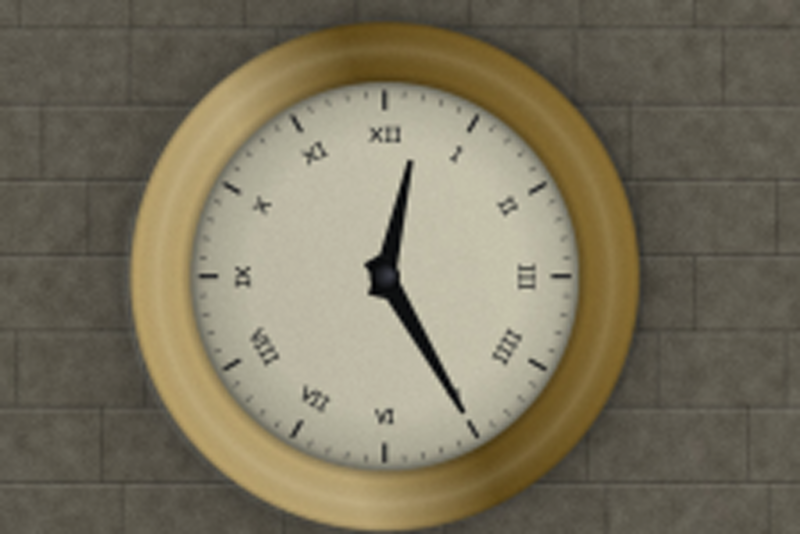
h=12 m=25
